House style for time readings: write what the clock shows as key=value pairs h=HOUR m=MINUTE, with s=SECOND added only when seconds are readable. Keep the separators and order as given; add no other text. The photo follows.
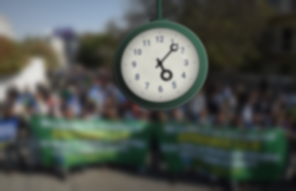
h=5 m=7
